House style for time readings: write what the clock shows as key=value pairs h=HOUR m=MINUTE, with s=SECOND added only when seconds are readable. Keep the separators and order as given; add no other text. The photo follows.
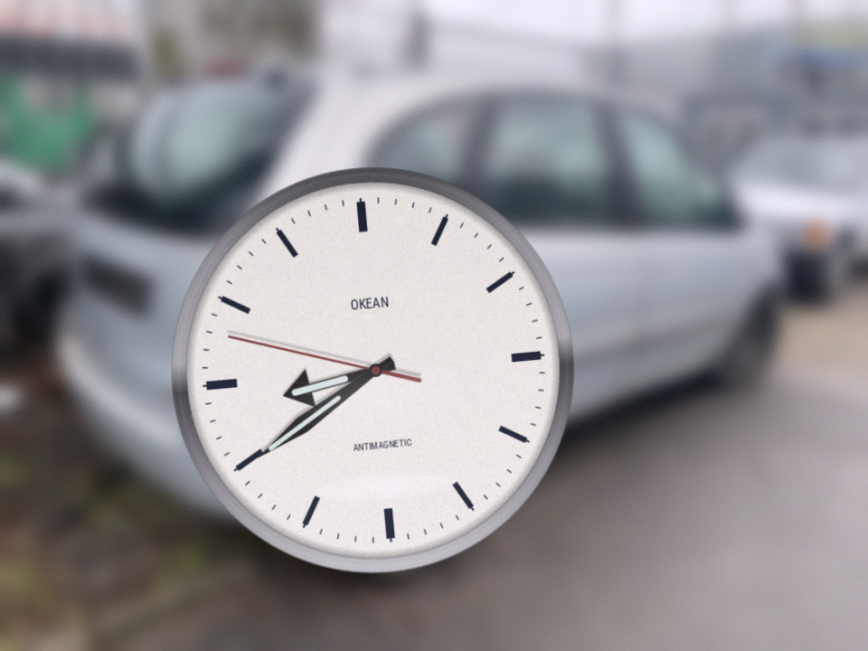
h=8 m=39 s=48
